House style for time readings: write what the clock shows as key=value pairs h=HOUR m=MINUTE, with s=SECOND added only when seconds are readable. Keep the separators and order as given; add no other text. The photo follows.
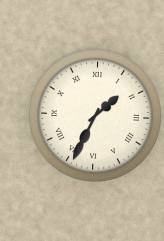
h=1 m=34
